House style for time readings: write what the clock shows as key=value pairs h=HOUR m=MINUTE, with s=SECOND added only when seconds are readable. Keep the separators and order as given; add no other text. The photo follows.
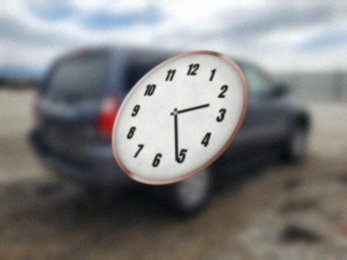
h=2 m=26
